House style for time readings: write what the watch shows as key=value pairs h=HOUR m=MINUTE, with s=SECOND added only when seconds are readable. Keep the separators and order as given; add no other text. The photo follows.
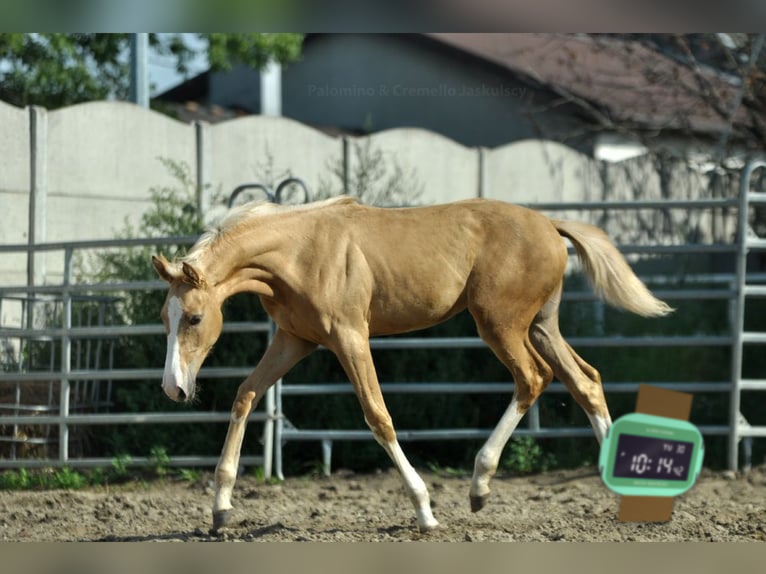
h=10 m=14
